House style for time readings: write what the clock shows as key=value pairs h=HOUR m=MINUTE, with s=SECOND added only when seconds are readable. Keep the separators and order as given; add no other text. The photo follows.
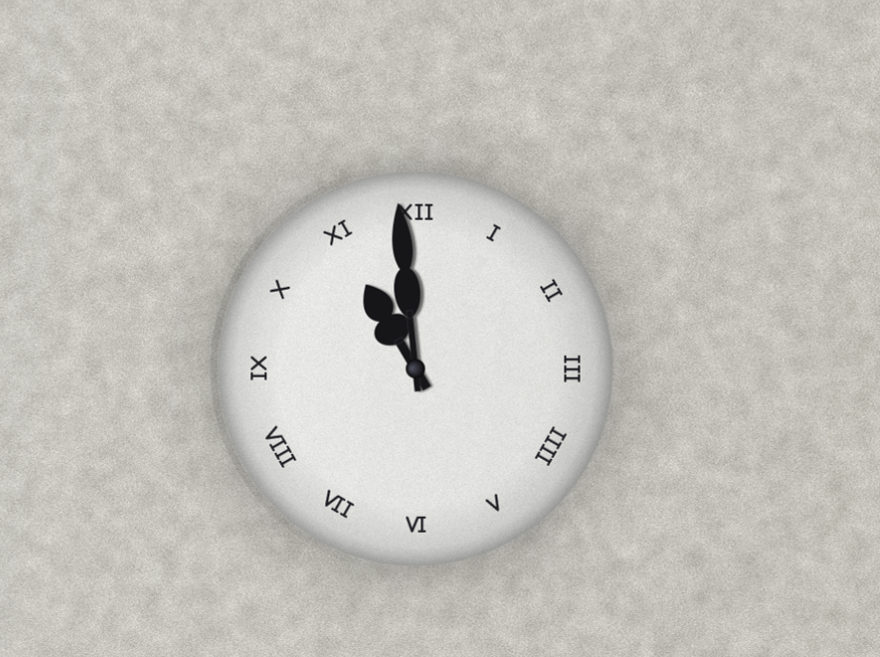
h=10 m=59
